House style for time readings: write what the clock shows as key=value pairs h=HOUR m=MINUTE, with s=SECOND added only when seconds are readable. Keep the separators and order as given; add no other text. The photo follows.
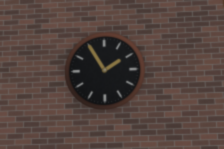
h=1 m=55
